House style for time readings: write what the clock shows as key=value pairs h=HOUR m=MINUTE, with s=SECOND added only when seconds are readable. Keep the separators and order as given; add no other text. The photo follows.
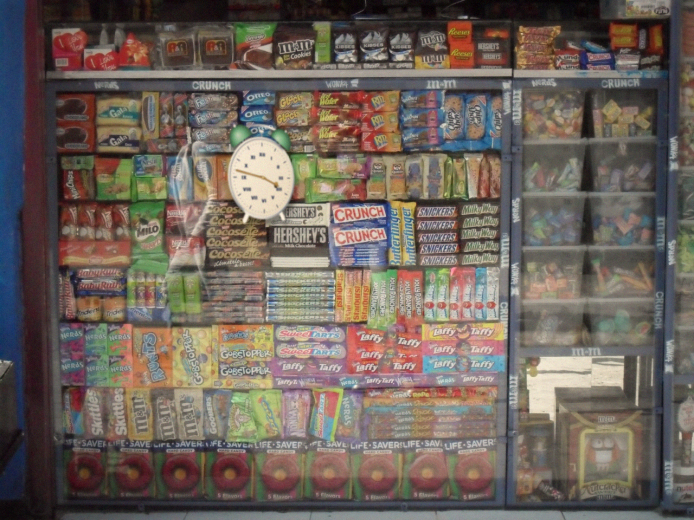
h=3 m=47
